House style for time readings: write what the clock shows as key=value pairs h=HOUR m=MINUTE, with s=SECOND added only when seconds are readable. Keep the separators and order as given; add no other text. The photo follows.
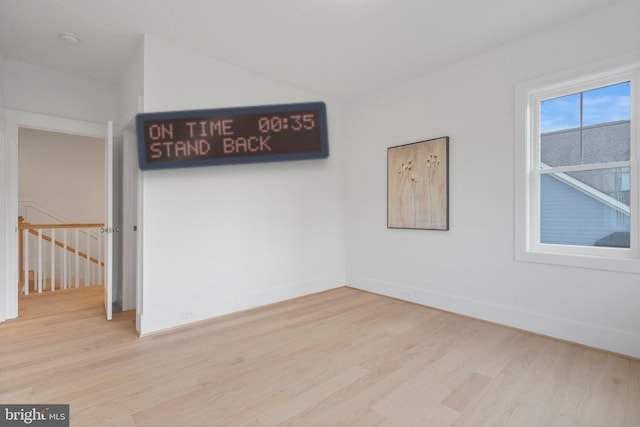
h=0 m=35
